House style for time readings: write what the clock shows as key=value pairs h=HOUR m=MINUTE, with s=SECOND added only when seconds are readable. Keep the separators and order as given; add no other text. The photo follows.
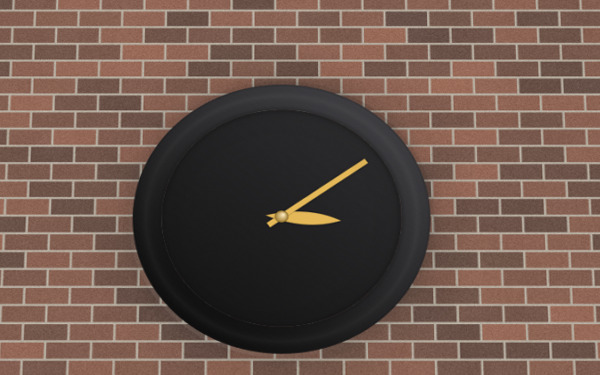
h=3 m=9
